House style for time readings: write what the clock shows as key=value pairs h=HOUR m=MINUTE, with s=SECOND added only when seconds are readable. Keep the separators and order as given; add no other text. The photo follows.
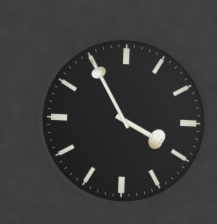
h=3 m=55
